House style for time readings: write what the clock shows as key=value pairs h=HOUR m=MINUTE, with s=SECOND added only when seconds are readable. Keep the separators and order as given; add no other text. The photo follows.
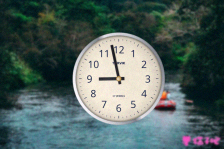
h=8 m=58
